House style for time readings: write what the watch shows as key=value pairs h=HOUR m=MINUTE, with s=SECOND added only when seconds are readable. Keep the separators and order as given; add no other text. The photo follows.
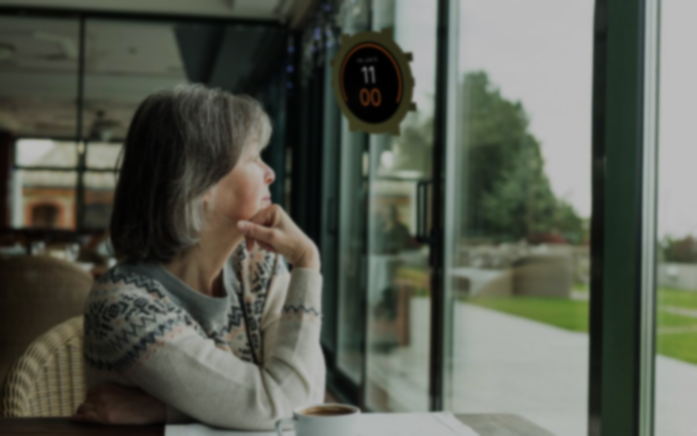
h=11 m=0
